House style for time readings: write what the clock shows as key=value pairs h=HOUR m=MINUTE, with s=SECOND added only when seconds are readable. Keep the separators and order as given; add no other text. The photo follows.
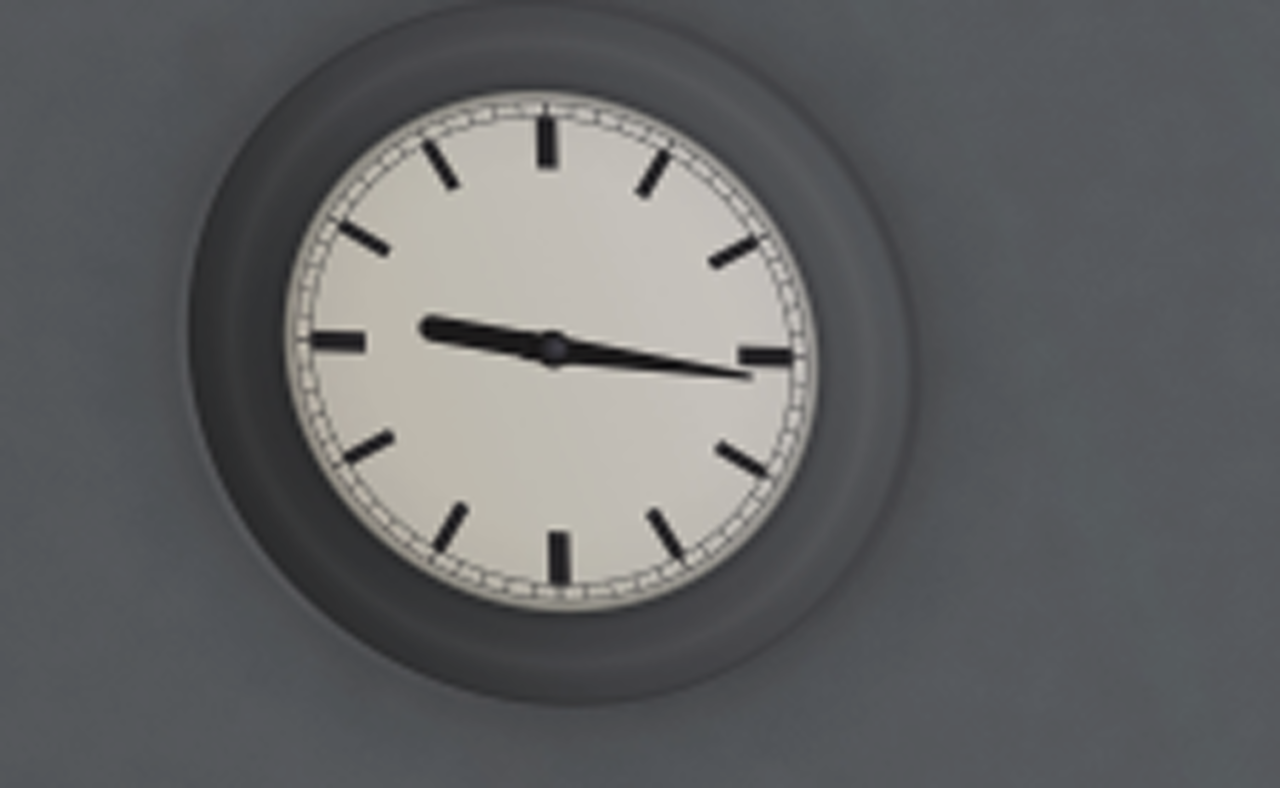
h=9 m=16
